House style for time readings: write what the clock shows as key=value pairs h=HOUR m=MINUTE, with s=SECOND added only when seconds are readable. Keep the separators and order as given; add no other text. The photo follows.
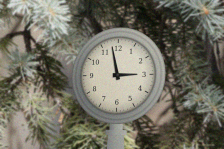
h=2 m=58
